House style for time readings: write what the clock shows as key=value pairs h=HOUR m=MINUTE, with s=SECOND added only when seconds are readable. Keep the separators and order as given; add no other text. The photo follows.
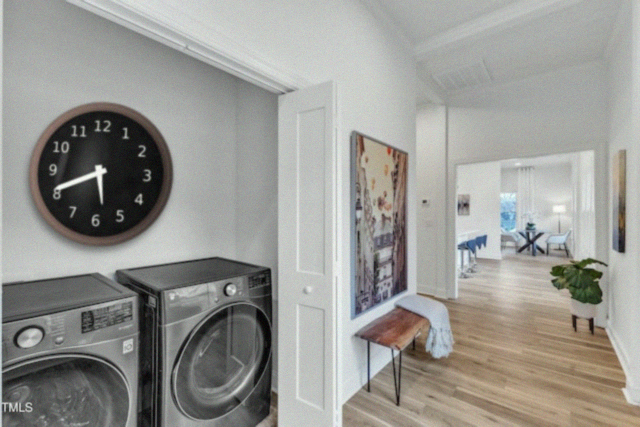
h=5 m=41
